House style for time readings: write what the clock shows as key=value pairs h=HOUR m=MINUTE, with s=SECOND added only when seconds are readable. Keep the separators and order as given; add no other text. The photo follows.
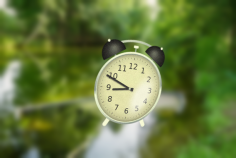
h=8 m=49
